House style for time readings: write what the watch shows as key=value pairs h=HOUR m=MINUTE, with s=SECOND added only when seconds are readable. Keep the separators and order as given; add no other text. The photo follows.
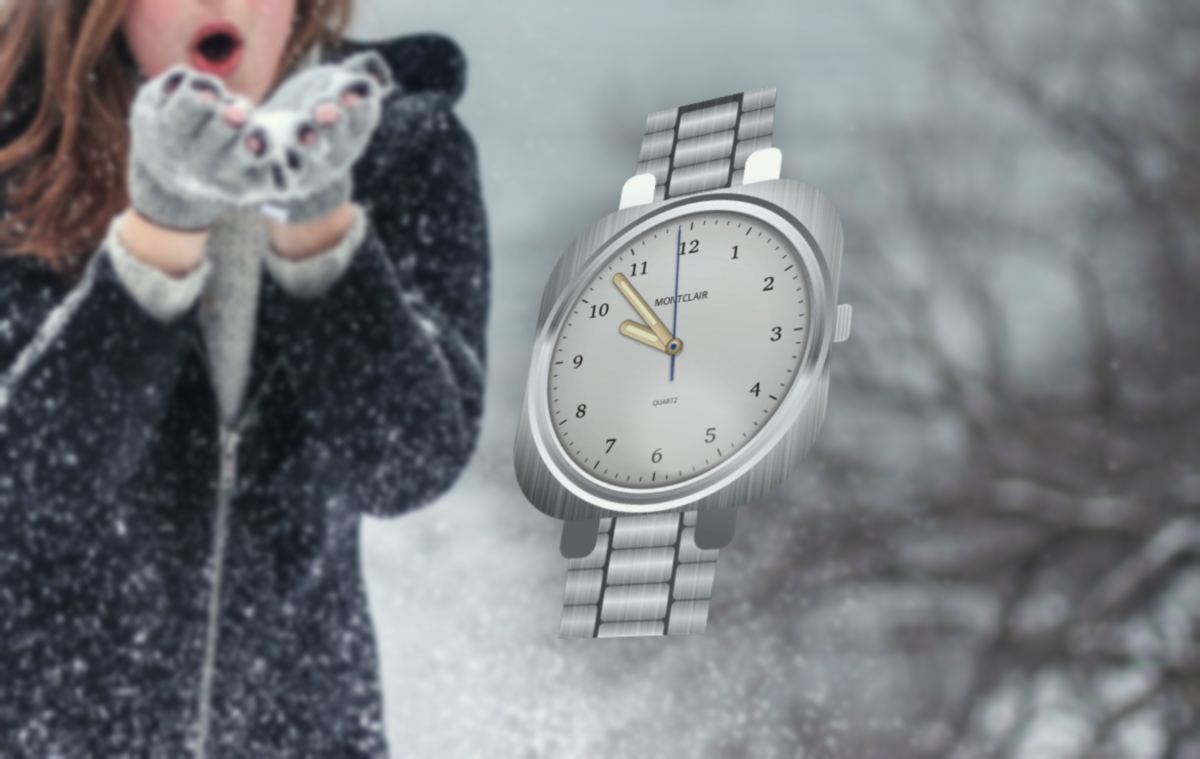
h=9 m=52 s=59
